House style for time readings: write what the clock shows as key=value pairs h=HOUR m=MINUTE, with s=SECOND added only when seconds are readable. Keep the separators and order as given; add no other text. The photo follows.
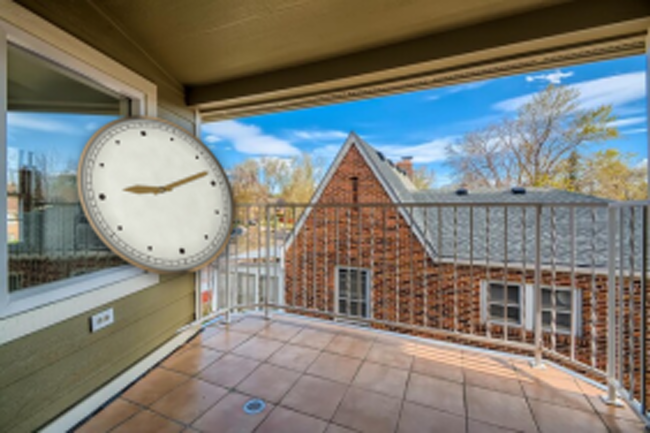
h=9 m=13
